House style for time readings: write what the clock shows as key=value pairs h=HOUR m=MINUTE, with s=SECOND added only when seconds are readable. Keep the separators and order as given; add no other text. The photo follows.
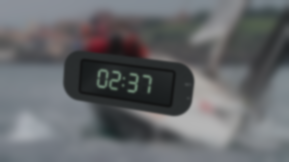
h=2 m=37
